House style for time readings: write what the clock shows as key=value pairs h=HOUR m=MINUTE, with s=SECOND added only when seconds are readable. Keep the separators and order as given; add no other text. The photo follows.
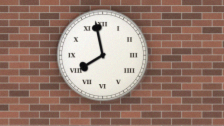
h=7 m=58
